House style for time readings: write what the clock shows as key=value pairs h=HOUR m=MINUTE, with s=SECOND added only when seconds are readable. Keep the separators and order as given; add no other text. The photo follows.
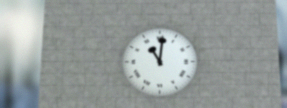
h=11 m=1
